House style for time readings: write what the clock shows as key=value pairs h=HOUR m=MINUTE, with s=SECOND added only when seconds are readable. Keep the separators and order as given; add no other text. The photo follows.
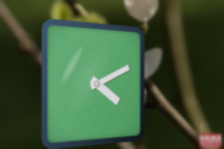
h=4 m=11
